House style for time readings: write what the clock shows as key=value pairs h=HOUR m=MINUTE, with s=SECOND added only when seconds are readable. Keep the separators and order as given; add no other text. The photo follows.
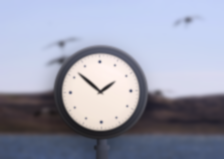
h=1 m=52
